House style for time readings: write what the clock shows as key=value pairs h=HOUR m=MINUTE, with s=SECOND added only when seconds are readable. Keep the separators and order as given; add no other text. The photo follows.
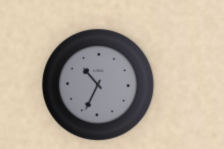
h=10 m=34
